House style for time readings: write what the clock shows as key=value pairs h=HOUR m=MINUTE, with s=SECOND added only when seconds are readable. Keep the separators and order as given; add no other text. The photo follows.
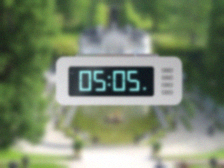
h=5 m=5
